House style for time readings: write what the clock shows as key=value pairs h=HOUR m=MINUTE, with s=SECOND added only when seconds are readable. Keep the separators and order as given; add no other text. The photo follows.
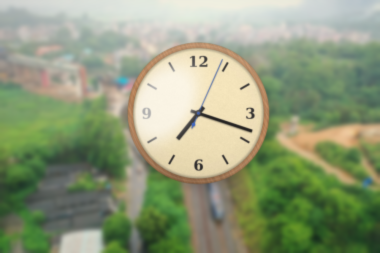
h=7 m=18 s=4
